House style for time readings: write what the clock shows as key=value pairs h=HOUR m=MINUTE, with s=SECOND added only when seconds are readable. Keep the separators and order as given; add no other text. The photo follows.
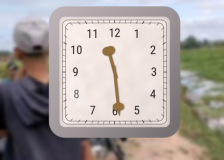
h=11 m=29
